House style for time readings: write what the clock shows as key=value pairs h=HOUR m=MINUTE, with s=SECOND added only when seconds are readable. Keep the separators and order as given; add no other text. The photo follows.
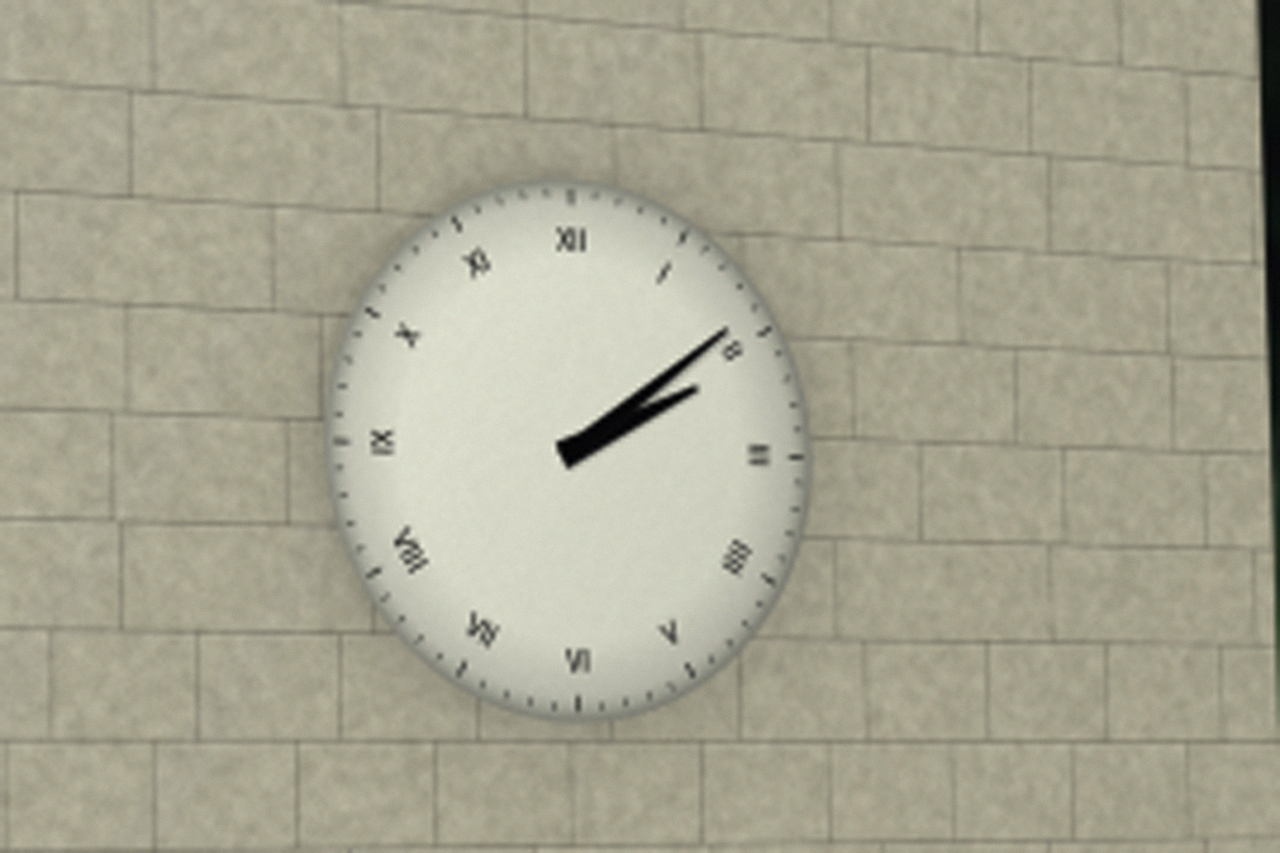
h=2 m=9
